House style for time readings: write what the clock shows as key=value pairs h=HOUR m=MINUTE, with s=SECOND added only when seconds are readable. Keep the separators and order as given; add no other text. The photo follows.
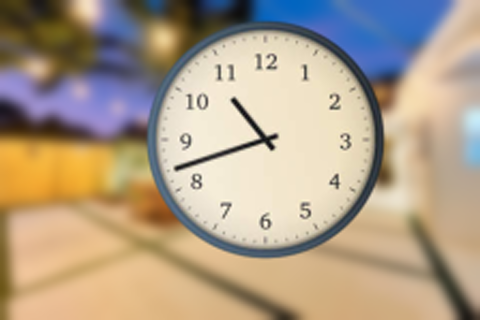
h=10 m=42
